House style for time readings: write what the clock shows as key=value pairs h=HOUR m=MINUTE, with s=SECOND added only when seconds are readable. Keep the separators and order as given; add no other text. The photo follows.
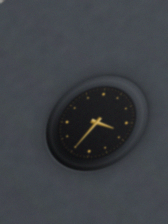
h=3 m=35
